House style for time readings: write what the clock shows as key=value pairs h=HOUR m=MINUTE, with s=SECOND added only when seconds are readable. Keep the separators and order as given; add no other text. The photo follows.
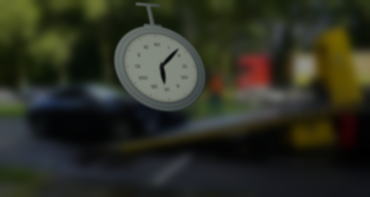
h=6 m=8
